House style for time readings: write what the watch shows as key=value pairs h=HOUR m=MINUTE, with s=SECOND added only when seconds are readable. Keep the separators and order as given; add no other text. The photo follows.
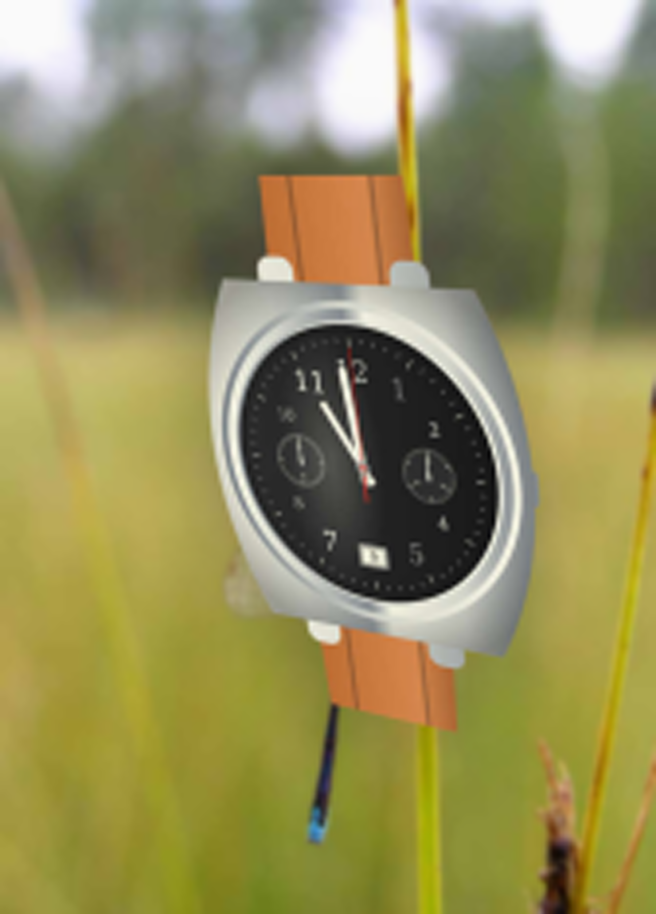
h=10 m=59
